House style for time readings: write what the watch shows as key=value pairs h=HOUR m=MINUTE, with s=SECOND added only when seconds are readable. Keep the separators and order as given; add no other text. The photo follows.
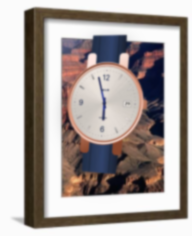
h=5 m=57
